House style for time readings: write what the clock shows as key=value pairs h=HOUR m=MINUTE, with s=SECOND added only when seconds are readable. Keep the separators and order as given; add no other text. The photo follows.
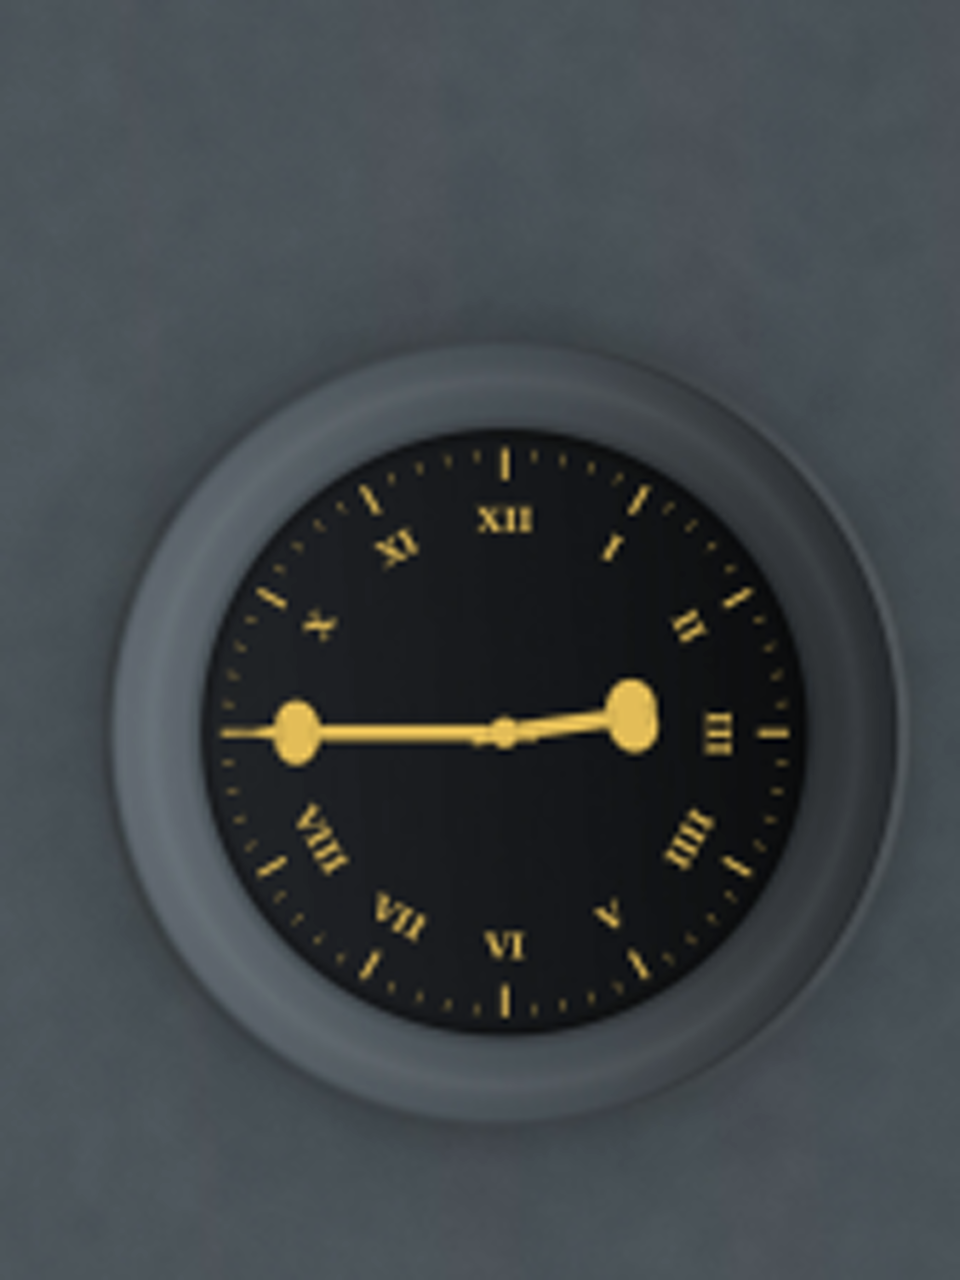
h=2 m=45
